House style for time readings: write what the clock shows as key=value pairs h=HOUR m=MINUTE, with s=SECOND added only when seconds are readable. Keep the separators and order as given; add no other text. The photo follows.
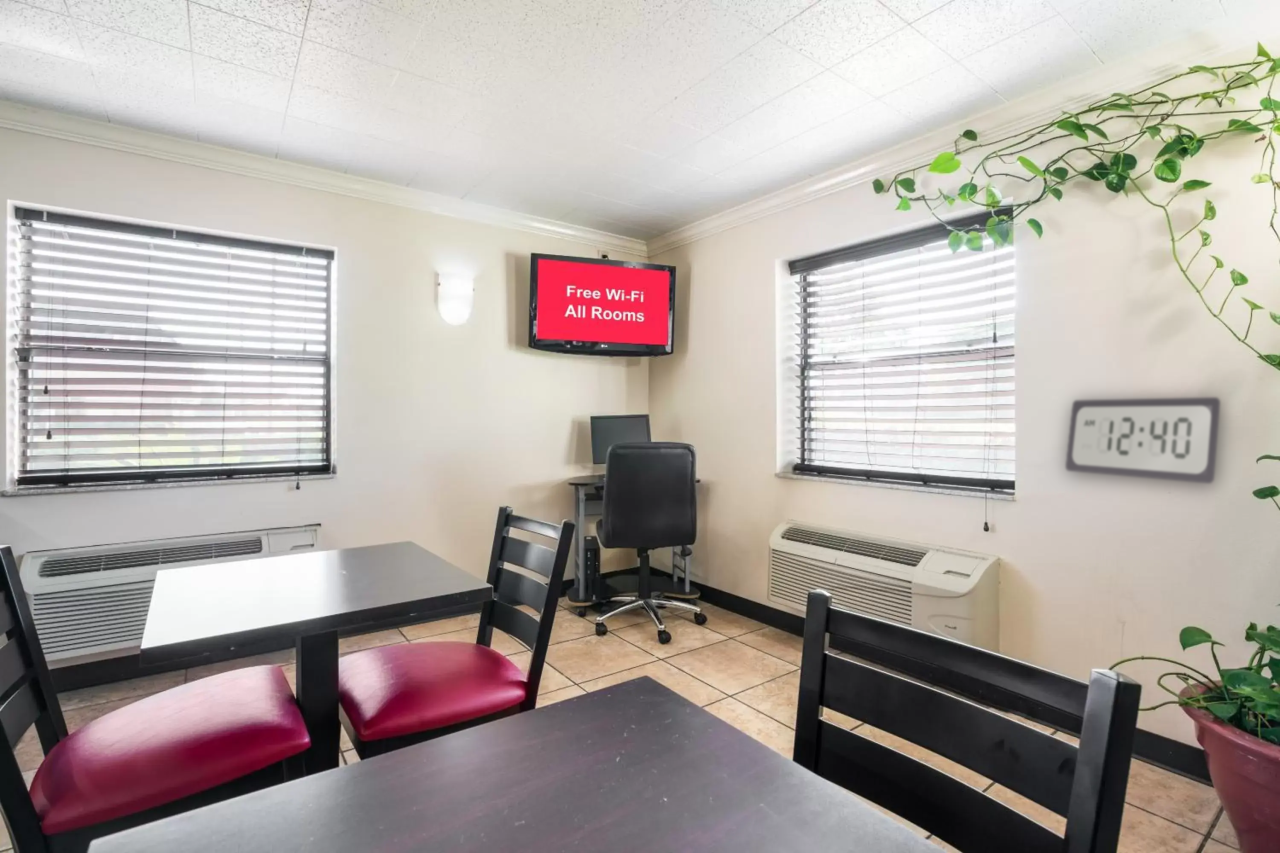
h=12 m=40
